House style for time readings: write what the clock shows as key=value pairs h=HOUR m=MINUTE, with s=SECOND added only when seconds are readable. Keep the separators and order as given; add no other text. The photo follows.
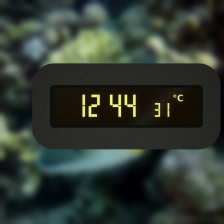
h=12 m=44
